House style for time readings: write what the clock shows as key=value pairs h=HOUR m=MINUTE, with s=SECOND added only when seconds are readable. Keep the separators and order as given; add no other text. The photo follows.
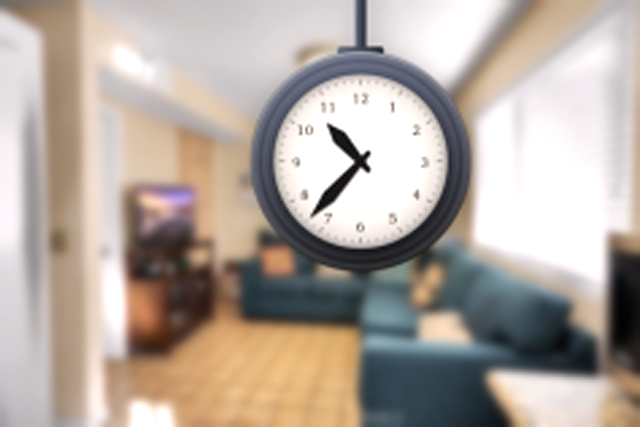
h=10 m=37
